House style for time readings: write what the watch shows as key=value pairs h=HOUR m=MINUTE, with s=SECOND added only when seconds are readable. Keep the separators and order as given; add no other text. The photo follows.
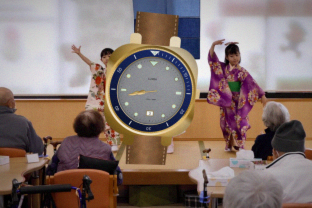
h=8 m=43
